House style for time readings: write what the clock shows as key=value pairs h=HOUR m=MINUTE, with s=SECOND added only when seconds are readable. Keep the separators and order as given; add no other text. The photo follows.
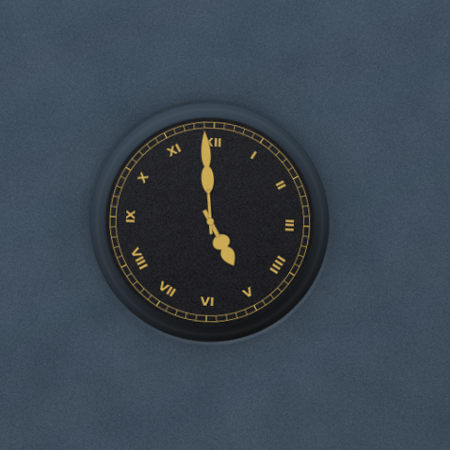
h=4 m=59
